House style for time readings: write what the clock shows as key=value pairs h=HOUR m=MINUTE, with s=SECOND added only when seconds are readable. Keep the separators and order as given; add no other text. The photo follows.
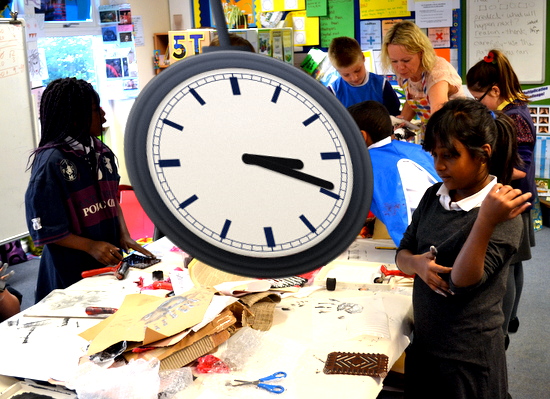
h=3 m=19
